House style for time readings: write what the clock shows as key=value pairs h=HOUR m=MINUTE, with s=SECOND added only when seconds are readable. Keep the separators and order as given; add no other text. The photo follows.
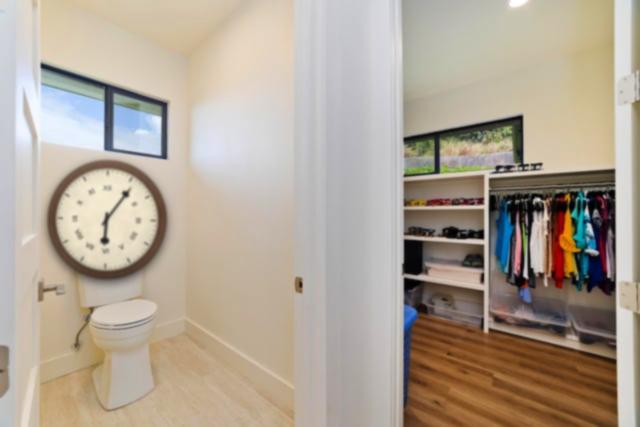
h=6 m=6
